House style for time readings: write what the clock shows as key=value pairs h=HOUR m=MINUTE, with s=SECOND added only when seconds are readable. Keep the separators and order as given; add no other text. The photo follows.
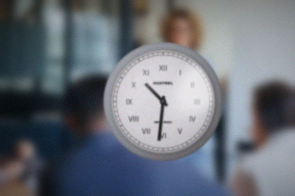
h=10 m=31
